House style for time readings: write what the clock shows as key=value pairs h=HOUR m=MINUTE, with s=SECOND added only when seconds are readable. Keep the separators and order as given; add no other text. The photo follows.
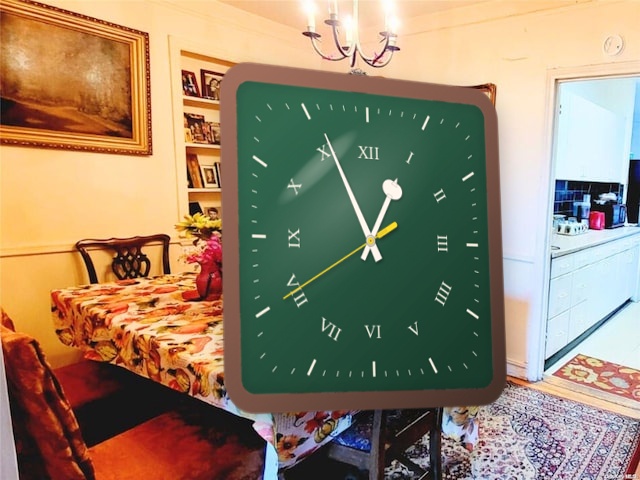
h=12 m=55 s=40
